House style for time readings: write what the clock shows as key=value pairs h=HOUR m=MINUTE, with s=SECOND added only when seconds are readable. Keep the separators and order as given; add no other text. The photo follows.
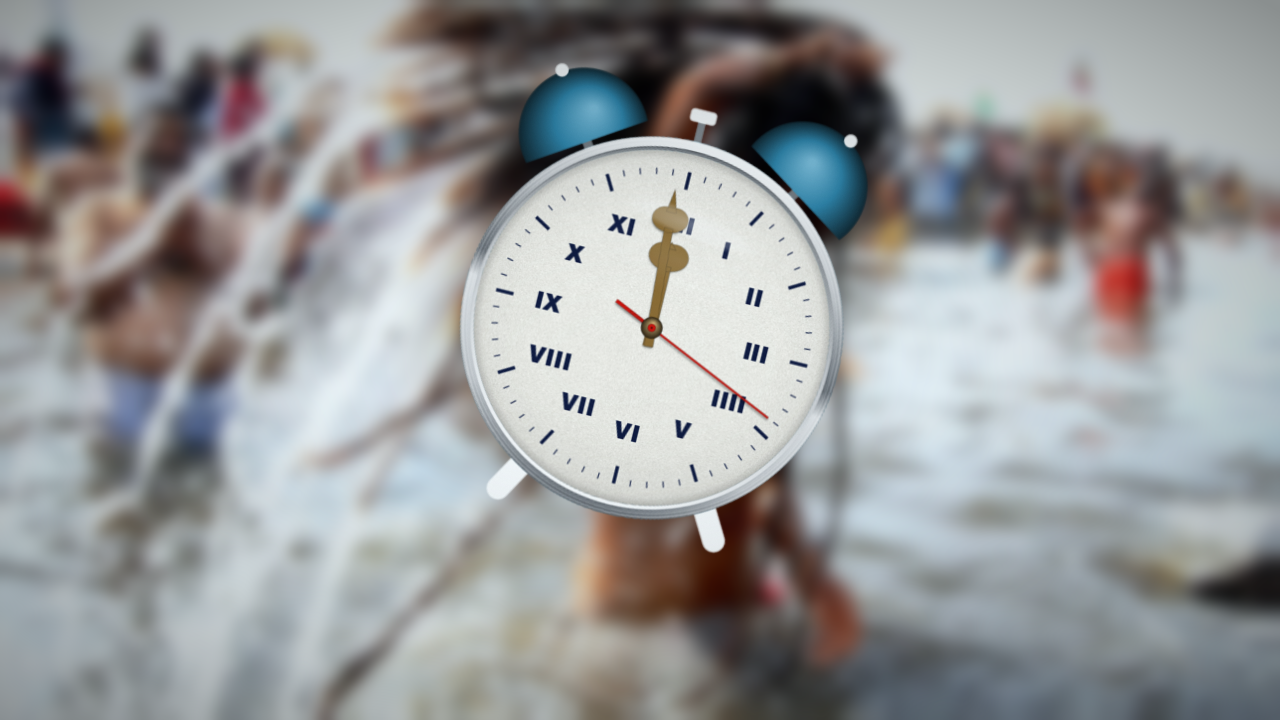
h=11 m=59 s=19
